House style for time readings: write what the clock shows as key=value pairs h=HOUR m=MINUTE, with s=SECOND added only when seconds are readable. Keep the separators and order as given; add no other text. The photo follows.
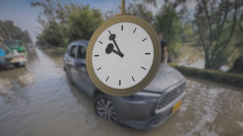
h=9 m=55
